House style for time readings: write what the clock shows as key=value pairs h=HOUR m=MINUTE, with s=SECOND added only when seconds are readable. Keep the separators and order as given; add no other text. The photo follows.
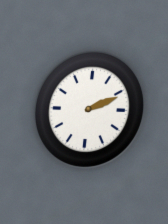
h=2 m=11
